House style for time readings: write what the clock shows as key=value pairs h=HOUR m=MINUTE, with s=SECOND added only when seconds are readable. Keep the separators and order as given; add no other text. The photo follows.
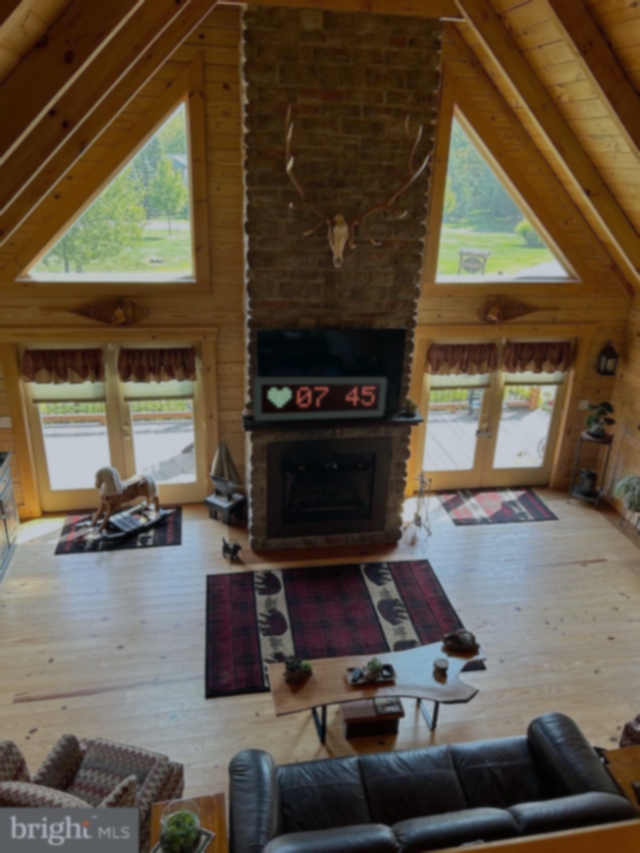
h=7 m=45
